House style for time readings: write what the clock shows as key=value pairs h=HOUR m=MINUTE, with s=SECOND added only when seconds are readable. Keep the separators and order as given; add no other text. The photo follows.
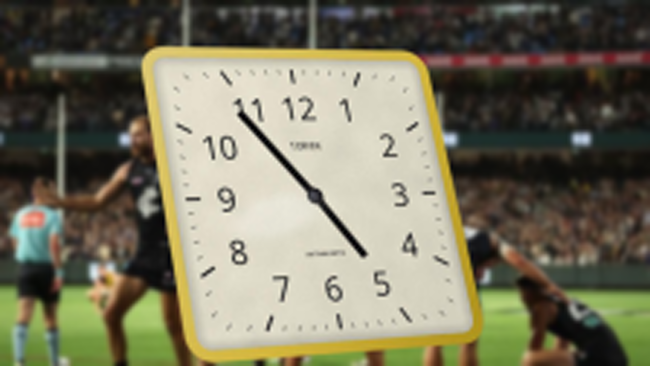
h=4 m=54
